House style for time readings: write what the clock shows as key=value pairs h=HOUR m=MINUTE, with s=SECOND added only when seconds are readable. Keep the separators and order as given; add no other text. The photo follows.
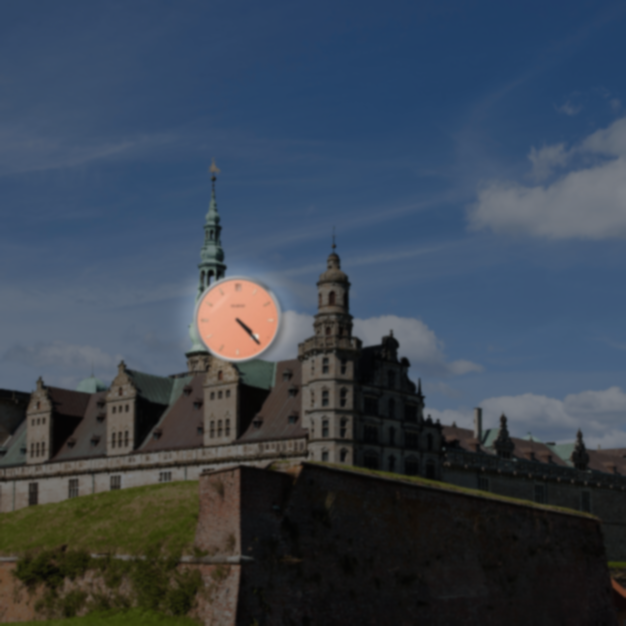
h=4 m=23
